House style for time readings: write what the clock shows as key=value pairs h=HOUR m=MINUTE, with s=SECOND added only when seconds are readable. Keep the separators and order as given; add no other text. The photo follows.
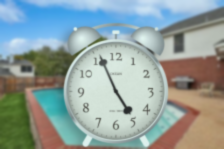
h=4 m=56
